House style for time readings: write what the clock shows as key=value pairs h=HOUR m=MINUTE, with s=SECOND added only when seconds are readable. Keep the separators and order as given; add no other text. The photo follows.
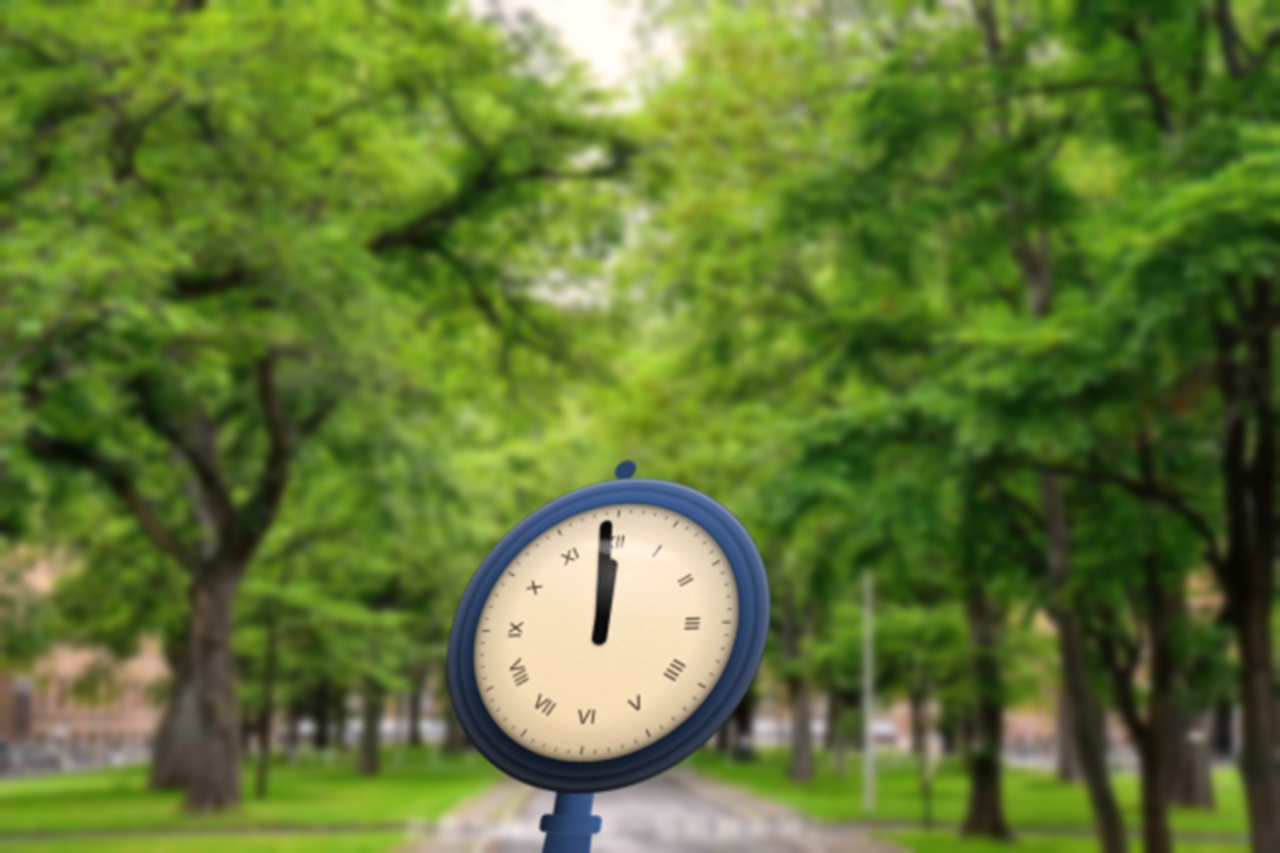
h=11 m=59
